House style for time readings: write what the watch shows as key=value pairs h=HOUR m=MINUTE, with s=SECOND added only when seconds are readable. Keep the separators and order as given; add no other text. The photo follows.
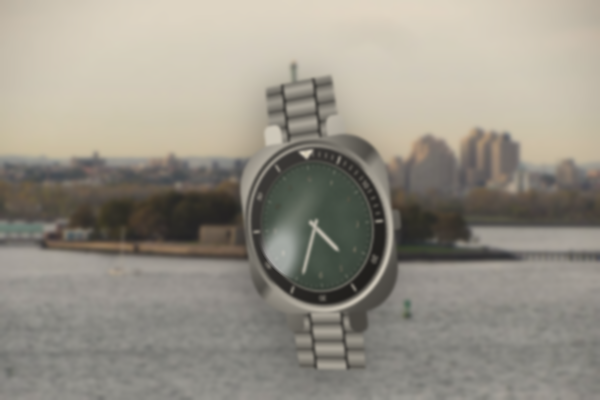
h=4 m=34
